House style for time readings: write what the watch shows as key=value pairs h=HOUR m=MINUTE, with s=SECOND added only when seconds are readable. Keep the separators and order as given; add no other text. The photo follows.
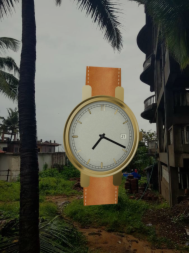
h=7 m=19
